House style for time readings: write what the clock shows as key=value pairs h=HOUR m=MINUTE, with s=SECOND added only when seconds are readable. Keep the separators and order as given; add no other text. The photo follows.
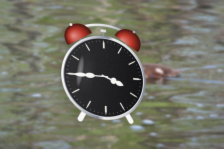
h=3 m=45
